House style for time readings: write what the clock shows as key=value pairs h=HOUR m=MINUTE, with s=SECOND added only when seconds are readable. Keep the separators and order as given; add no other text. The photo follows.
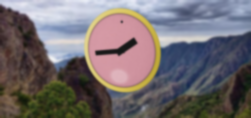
h=1 m=43
